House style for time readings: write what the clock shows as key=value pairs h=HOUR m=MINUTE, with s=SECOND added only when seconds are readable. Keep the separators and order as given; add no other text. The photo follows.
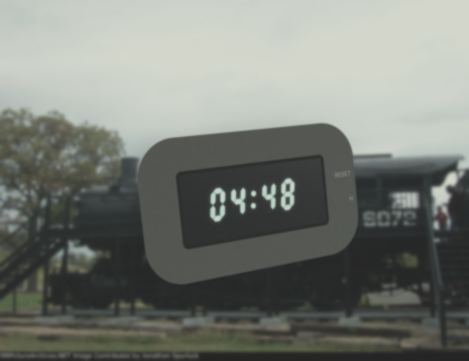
h=4 m=48
